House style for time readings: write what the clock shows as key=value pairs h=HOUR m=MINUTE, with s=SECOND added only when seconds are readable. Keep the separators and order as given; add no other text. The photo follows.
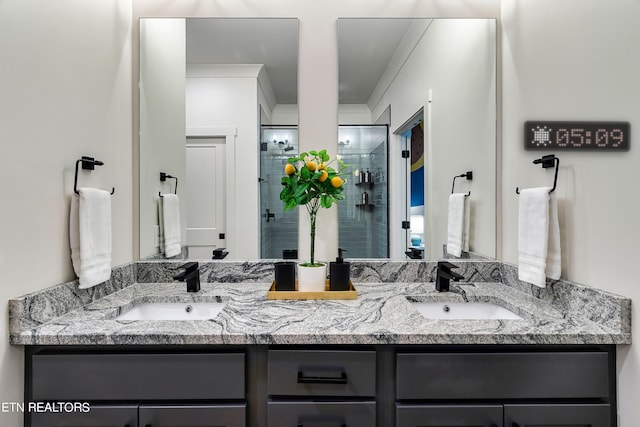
h=5 m=9
